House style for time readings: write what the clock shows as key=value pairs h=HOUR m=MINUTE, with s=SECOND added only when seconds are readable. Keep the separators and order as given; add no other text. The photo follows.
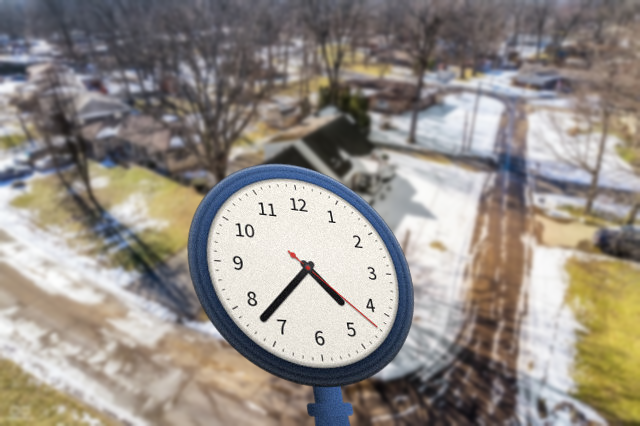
h=4 m=37 s=22
